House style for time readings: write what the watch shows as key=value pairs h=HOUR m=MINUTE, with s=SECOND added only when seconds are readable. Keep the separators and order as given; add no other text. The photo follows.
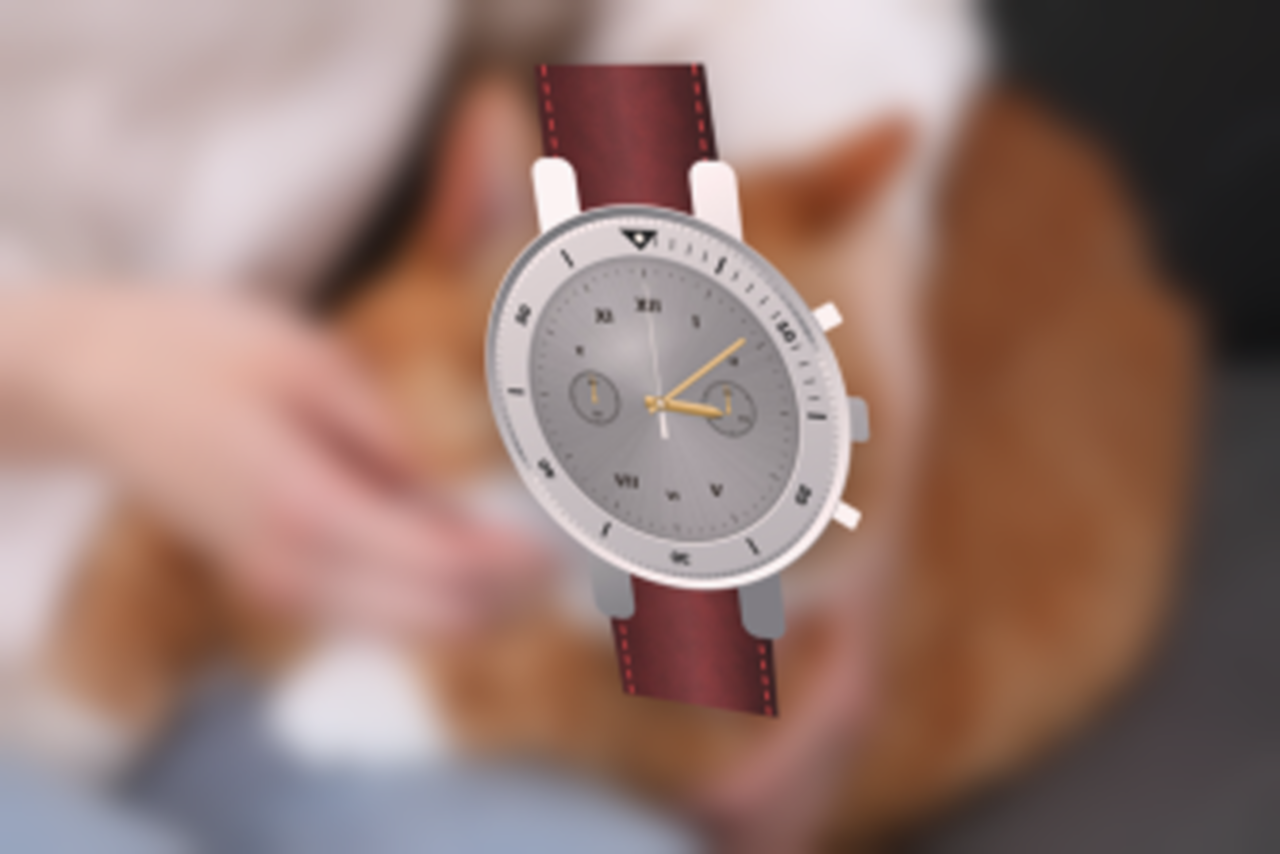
h=3 m=9
